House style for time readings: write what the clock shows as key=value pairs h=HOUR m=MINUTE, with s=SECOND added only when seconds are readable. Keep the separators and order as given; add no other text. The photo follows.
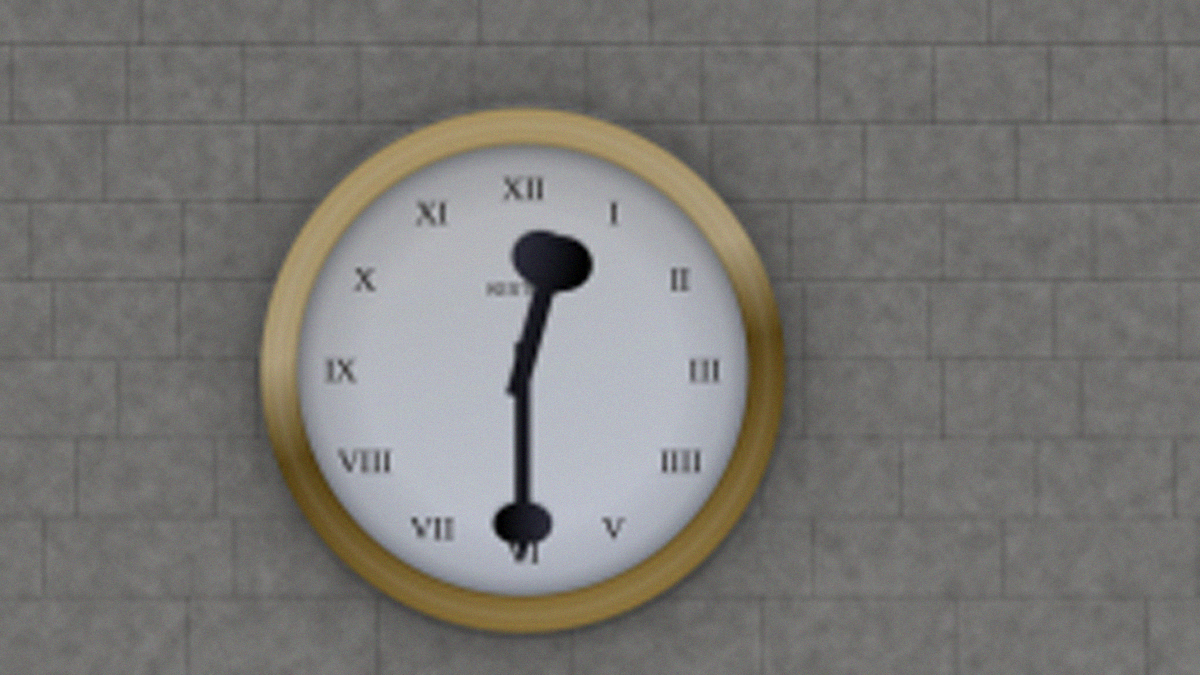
h=12 m=30
